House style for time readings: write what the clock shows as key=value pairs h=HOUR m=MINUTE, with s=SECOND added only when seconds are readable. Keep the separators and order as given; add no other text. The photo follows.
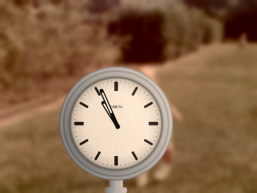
h=10 m=56
